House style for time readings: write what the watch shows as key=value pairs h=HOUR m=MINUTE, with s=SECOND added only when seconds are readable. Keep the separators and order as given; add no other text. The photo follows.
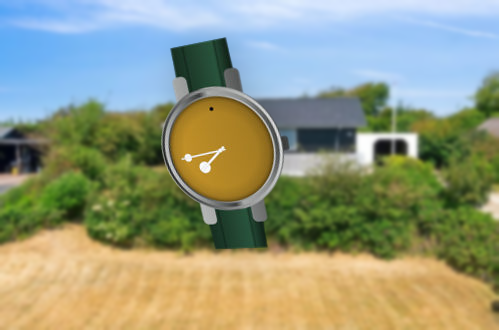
h=7 m=44
